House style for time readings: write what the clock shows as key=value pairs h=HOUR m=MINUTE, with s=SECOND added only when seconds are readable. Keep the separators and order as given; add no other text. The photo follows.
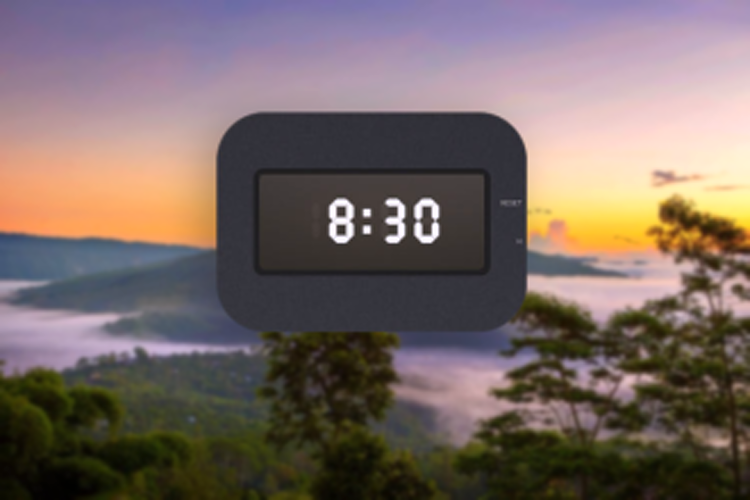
h=8 m=30
